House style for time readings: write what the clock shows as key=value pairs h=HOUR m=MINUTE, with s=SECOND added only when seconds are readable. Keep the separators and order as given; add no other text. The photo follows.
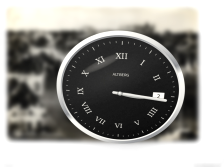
h=3 m=16
